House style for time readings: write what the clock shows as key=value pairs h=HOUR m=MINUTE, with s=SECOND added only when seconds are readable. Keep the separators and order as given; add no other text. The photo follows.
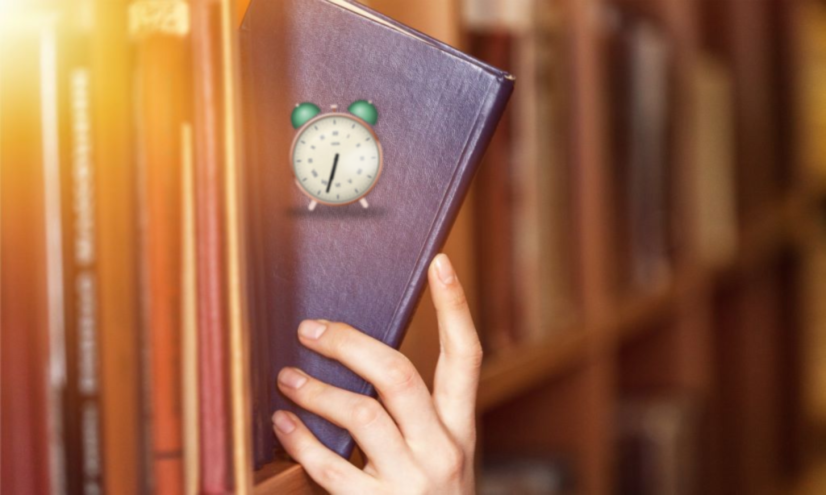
h=6 m=33
